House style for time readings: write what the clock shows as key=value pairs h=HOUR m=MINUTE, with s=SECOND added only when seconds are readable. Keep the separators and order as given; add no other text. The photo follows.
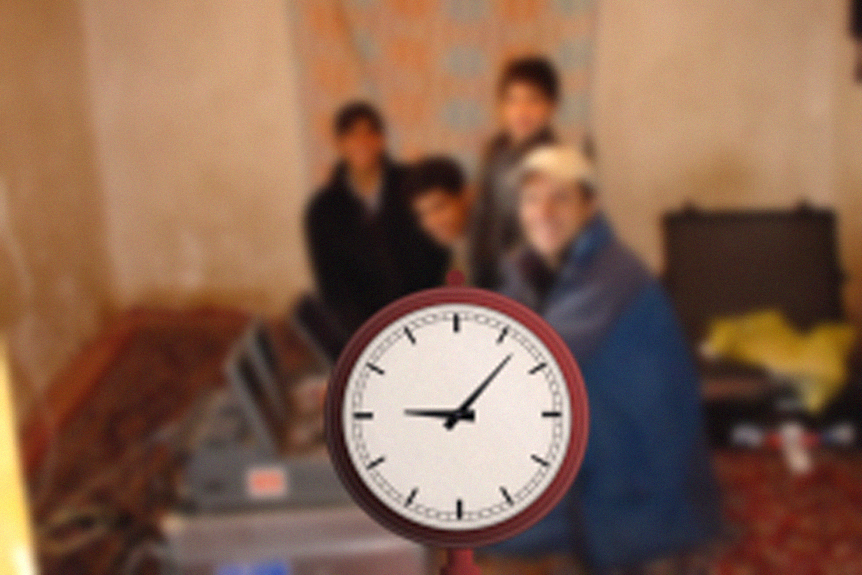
h=9 m=7
